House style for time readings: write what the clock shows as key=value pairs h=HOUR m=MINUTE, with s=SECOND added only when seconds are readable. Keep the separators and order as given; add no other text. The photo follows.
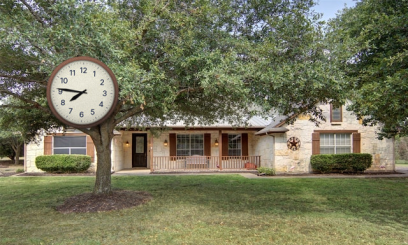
h=7 m=46
